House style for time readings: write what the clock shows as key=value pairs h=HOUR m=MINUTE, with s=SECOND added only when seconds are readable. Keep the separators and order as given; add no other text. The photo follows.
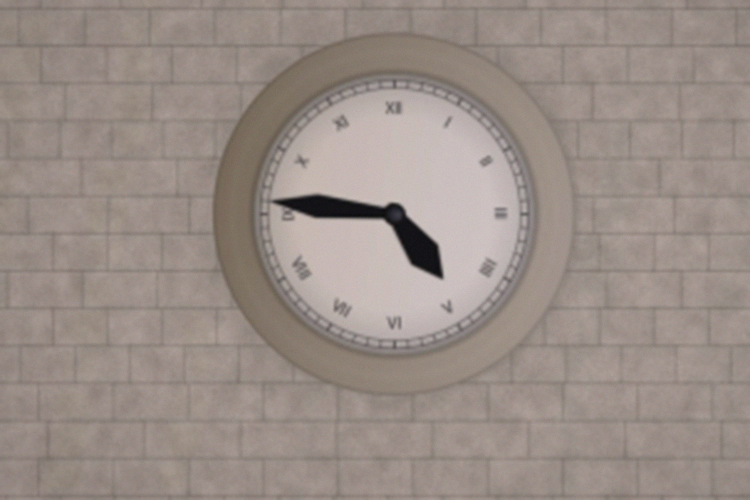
h=4 m=46
